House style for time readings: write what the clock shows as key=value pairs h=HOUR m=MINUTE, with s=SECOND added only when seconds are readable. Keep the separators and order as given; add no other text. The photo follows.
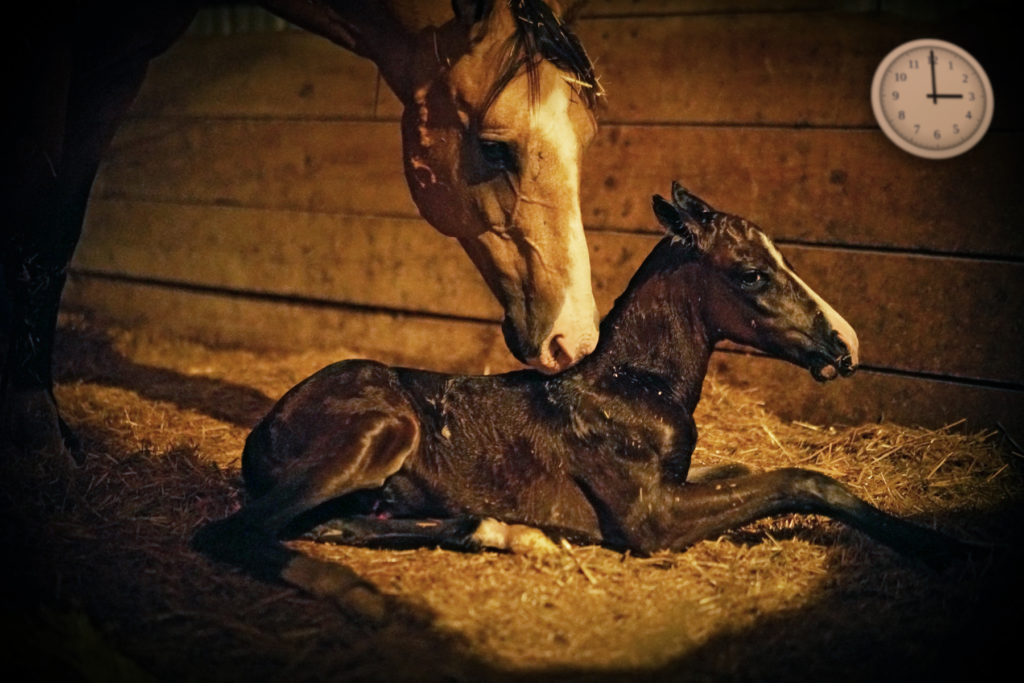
h=3 m=0
